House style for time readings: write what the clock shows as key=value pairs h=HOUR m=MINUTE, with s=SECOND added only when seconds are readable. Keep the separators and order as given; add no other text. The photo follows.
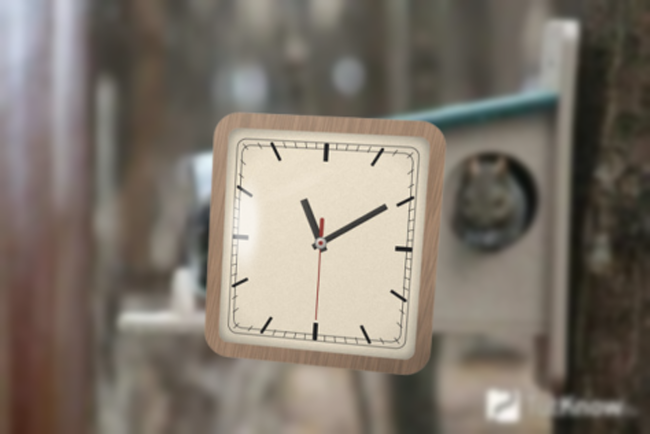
h=11 m=9 s=30
